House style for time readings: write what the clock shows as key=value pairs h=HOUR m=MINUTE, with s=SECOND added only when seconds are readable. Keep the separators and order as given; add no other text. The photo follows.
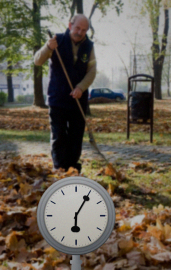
h=6 m=5
